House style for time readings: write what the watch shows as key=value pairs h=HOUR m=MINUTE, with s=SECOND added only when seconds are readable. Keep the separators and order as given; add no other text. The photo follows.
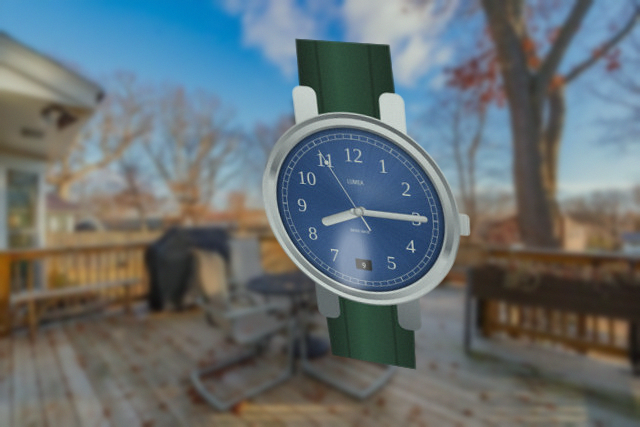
h=8 m=14 s=55
